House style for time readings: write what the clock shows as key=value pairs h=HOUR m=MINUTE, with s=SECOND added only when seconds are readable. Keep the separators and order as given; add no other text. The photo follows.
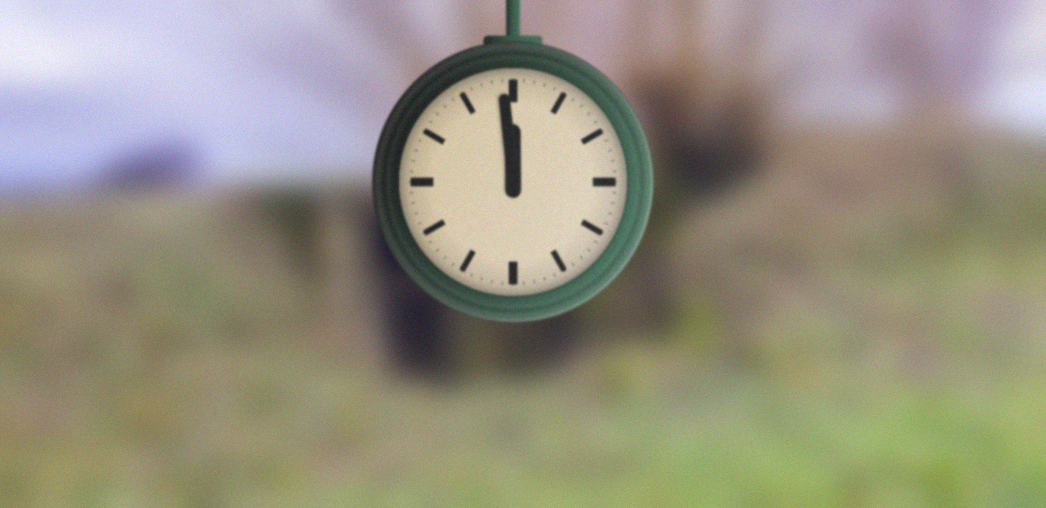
h=11 m=59
